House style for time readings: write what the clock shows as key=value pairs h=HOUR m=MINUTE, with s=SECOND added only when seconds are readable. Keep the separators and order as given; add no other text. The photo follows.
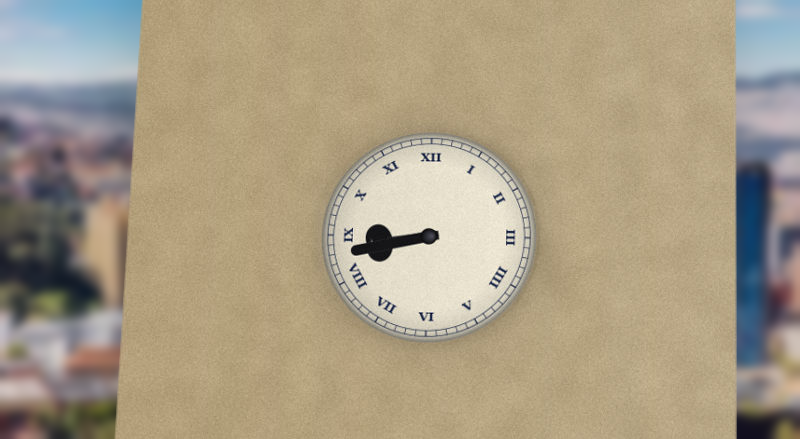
h=8 m=43
